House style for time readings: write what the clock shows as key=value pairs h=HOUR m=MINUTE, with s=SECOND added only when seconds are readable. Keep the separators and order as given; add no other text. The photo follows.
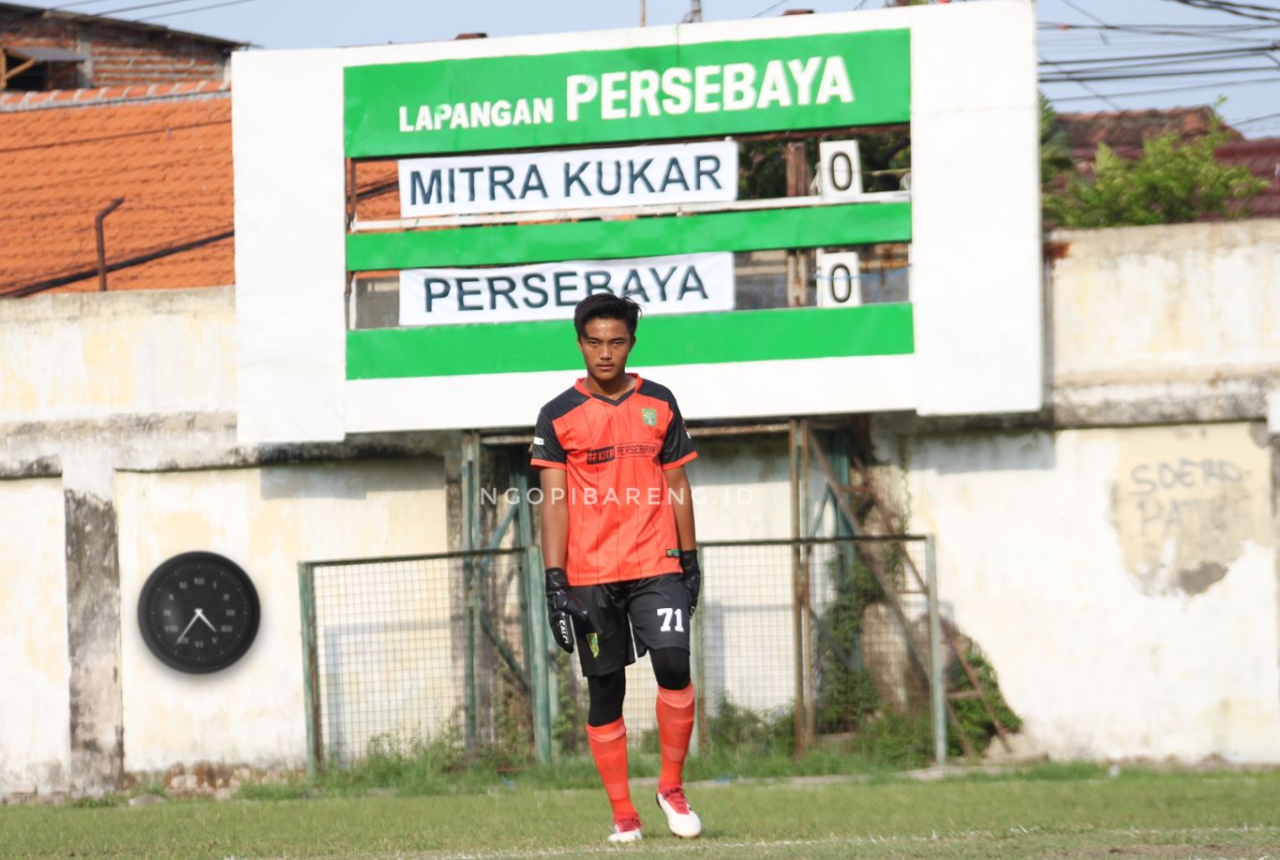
h=4 m=36
